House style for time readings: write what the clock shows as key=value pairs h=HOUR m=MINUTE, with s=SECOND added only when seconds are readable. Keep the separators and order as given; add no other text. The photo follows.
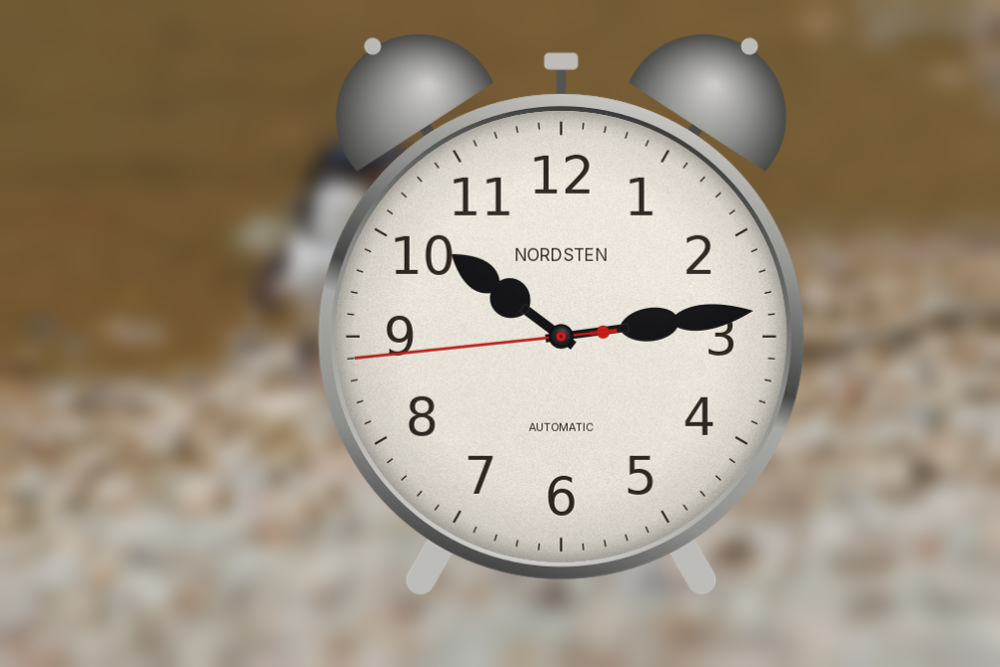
h=10 m=13 s=44
